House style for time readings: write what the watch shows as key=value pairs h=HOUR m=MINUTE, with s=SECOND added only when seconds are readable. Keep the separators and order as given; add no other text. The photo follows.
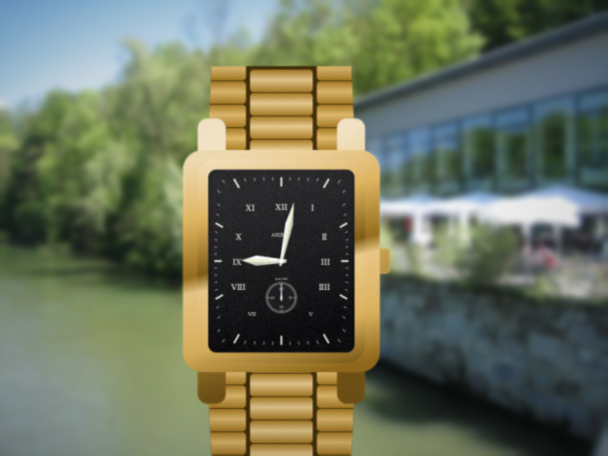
h=9 m=2
